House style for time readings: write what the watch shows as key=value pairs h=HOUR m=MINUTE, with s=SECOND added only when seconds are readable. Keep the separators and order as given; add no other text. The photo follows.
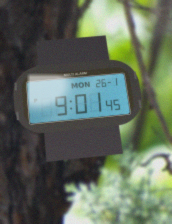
h=9 m=1 s=45
